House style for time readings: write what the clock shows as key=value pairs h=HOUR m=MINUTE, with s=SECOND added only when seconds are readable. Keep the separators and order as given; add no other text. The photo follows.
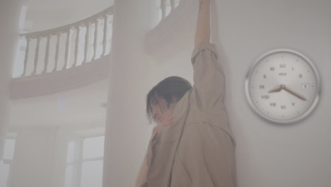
h=8 m=20
